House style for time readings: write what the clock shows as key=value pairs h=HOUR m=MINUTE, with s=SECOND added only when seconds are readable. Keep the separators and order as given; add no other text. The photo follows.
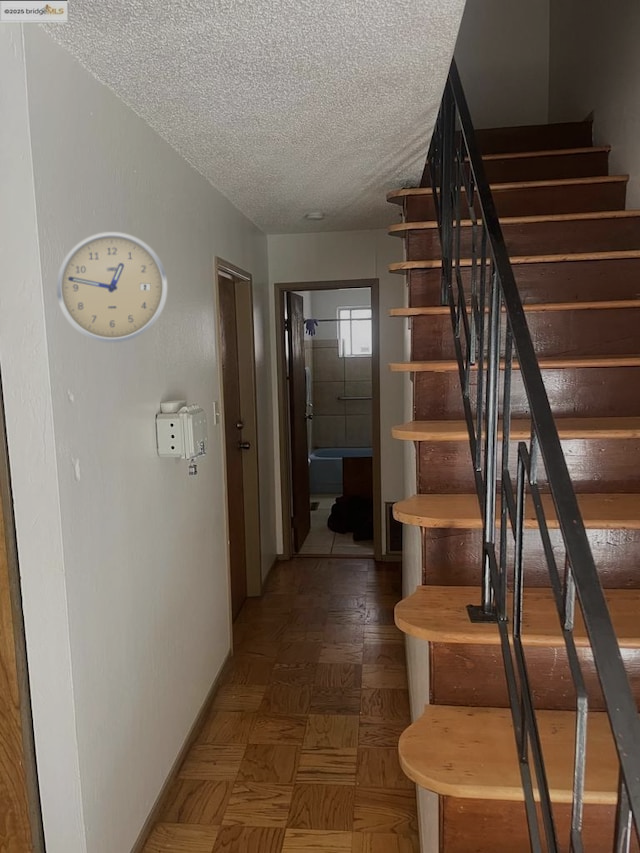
h=12 m=47
